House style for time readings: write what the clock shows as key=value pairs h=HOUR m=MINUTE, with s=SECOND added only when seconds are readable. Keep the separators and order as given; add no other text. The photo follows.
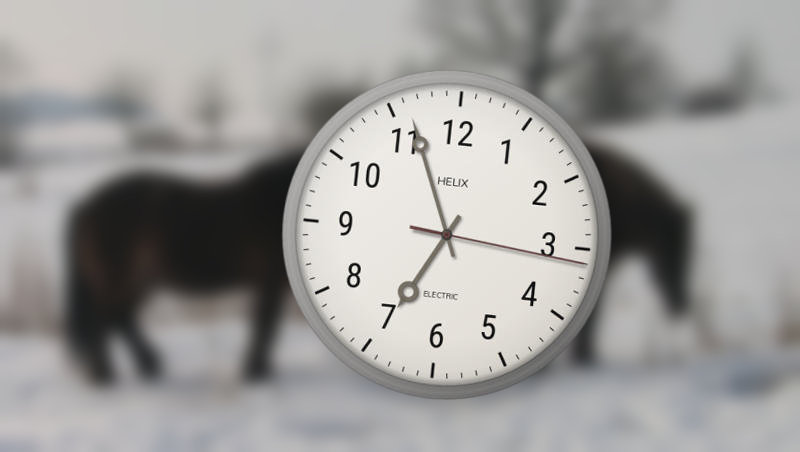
h=6 m=56 s=16
